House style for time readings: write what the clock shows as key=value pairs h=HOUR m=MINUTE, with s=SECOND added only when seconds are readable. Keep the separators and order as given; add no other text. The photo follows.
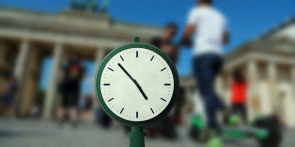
h=4 m=53
